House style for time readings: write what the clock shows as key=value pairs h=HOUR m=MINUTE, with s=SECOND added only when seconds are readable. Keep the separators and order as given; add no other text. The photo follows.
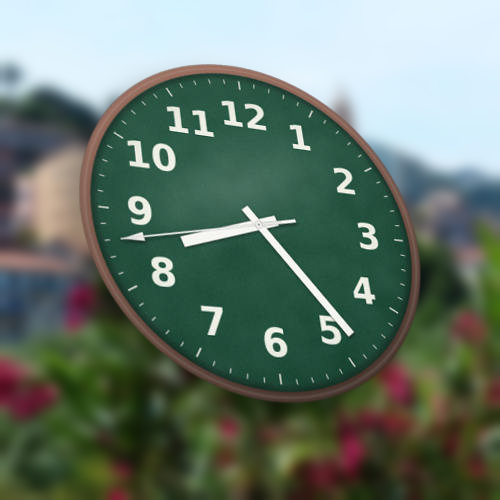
h=8 m=23 s=43
